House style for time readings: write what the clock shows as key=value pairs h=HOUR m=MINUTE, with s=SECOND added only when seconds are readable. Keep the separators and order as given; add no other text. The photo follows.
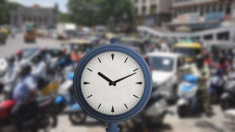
h=10 m=11
